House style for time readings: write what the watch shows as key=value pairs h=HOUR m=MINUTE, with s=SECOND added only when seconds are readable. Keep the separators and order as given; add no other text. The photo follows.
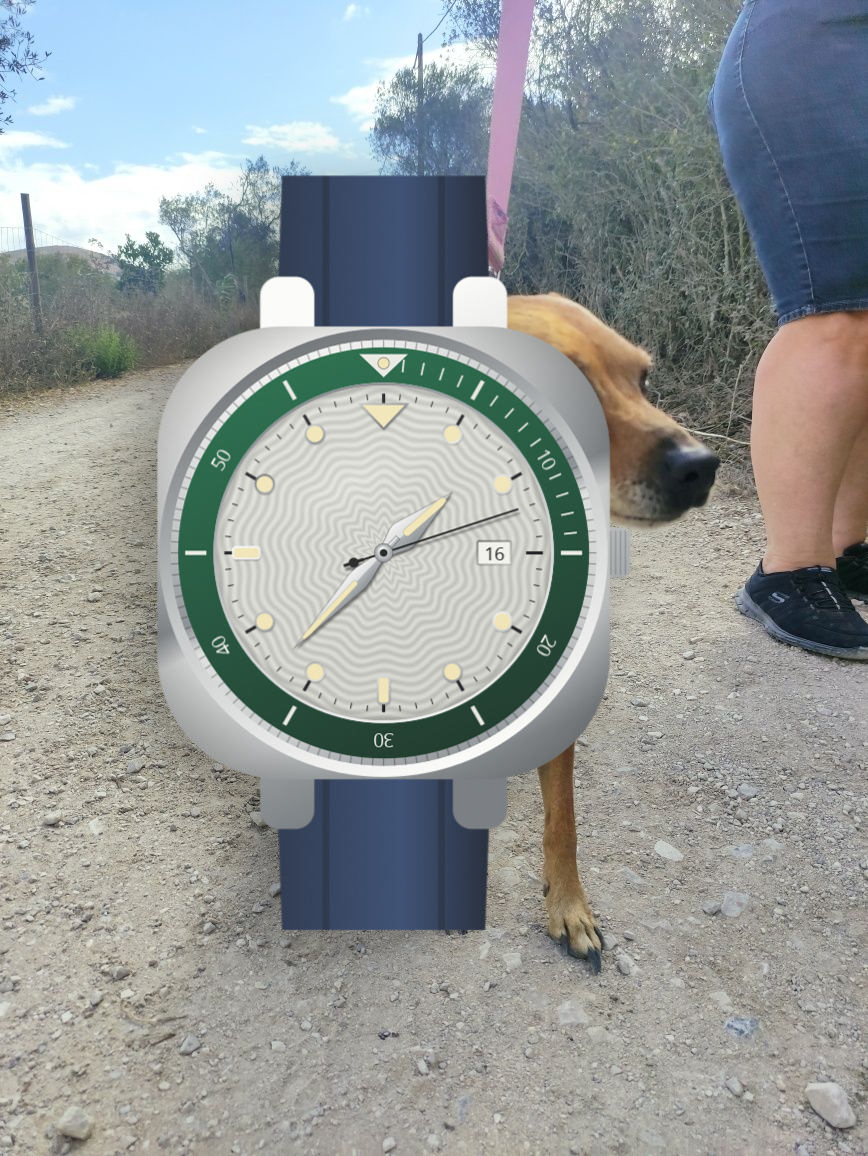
h=1 m=37 s=12
